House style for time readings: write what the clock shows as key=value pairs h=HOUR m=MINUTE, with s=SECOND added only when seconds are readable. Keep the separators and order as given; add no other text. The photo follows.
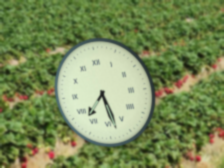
h=7 m=28
